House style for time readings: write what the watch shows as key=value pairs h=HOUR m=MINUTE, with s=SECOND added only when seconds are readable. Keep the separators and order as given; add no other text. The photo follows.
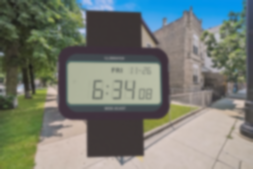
h=6 m=34
